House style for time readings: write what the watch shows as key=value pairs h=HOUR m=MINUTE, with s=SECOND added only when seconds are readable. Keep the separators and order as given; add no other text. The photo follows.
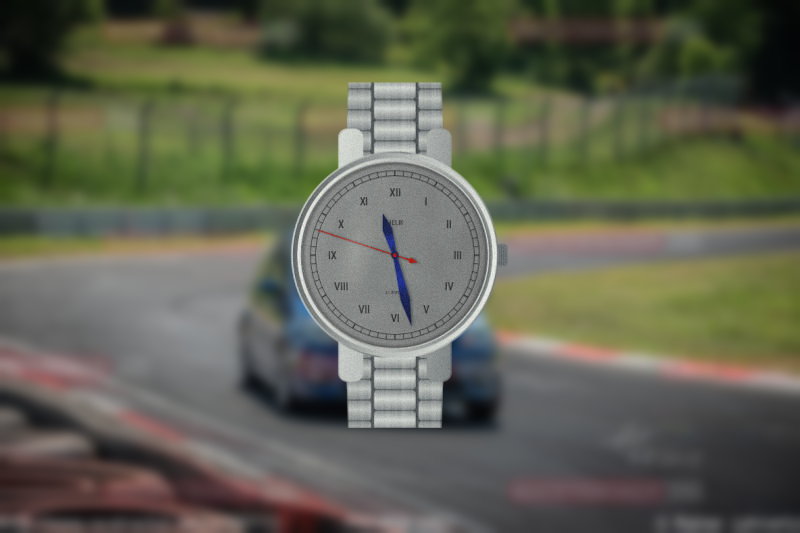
h=11 m=27 s=48
